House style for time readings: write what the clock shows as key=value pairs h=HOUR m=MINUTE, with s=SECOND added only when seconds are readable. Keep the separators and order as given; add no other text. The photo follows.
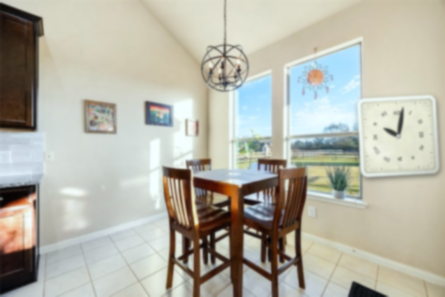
h=10 m=2
